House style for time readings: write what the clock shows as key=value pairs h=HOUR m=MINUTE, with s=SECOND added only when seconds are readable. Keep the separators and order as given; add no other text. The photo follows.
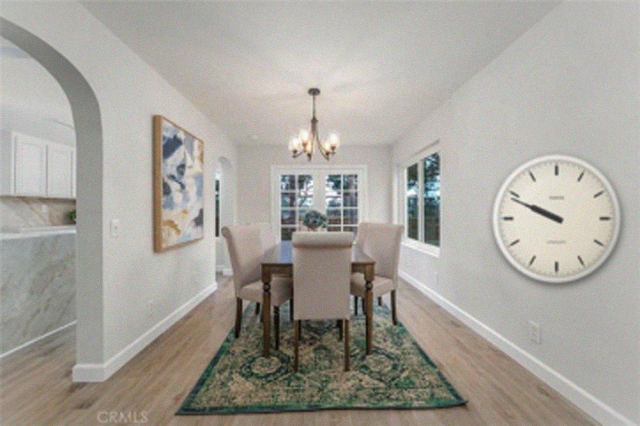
h=9 m=49
